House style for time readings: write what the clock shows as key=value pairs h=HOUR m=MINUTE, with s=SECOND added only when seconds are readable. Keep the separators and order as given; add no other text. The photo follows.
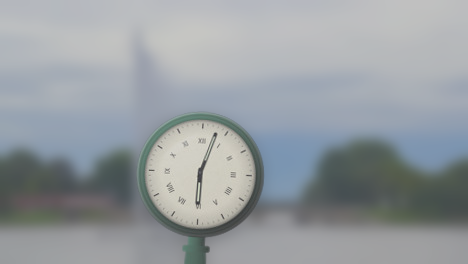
h=6 m=3
